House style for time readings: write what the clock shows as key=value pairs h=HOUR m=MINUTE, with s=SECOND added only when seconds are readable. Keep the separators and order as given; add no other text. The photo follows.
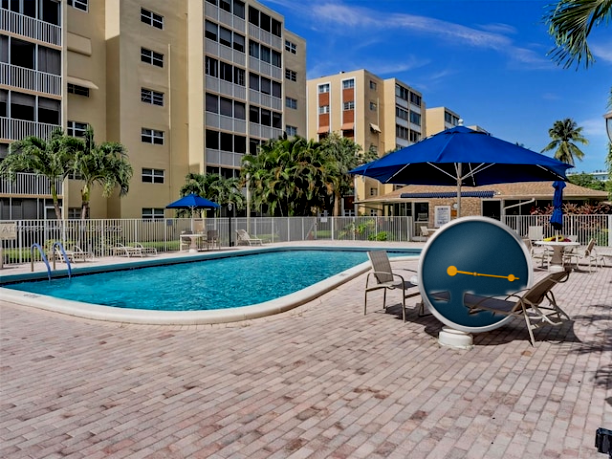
h=9 m=16
